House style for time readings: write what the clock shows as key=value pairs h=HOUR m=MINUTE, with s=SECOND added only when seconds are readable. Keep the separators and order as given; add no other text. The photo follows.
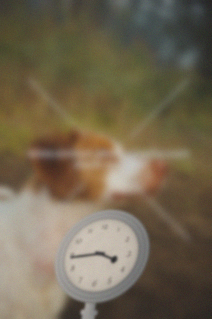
h=3 m=44
